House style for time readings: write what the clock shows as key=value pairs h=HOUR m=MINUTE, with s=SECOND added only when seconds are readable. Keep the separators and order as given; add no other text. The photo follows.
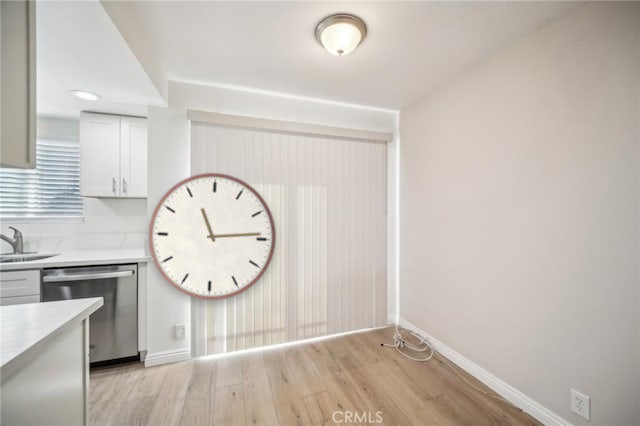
h=11 m=14
